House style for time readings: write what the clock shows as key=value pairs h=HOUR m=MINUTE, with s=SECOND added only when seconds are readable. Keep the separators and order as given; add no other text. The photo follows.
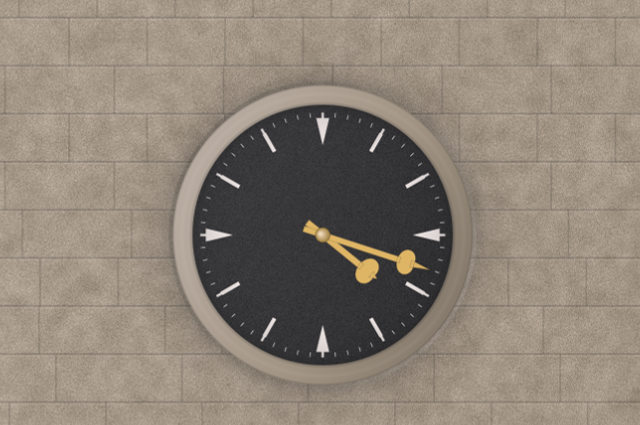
h=4 m=18
